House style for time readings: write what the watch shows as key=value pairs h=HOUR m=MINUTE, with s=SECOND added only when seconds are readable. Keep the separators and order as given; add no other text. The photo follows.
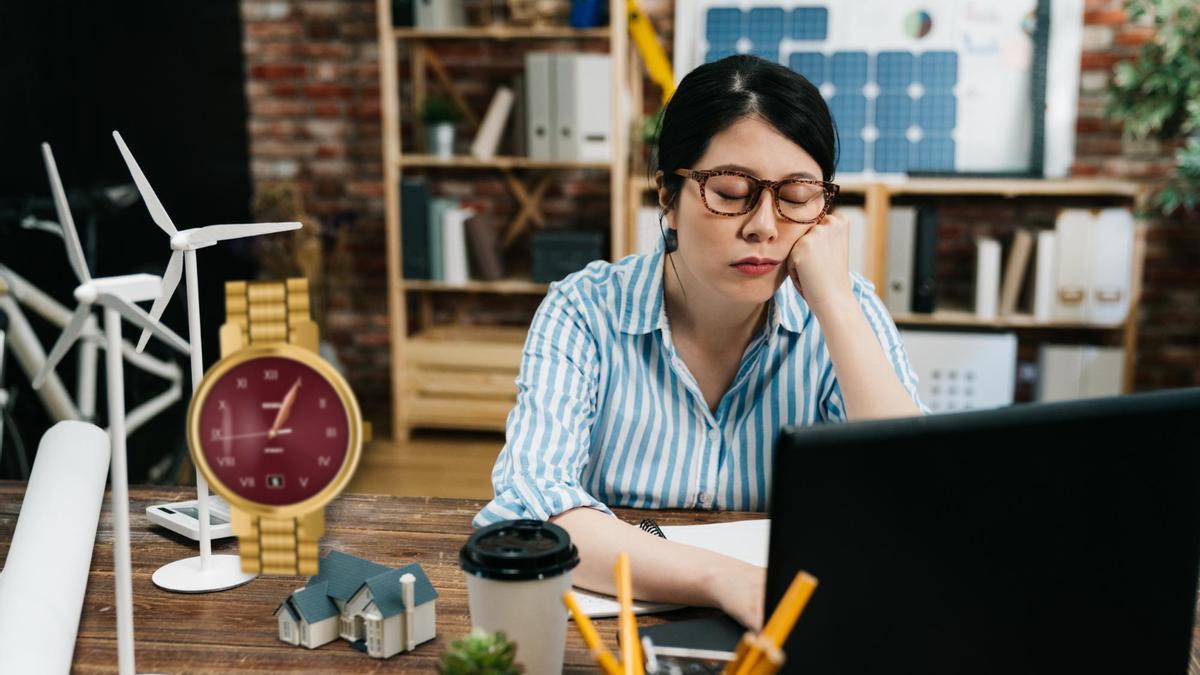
h=1 m=4 s=44
